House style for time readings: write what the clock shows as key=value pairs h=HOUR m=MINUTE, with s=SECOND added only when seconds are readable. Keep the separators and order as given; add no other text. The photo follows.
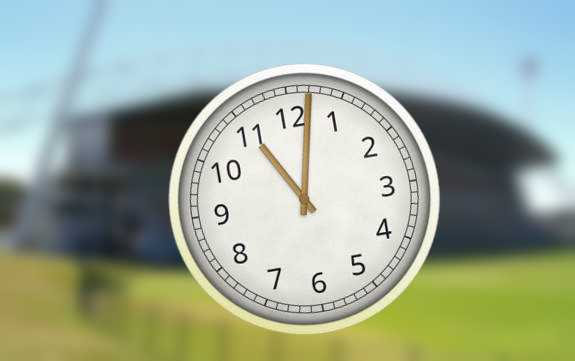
h=11 m=2
